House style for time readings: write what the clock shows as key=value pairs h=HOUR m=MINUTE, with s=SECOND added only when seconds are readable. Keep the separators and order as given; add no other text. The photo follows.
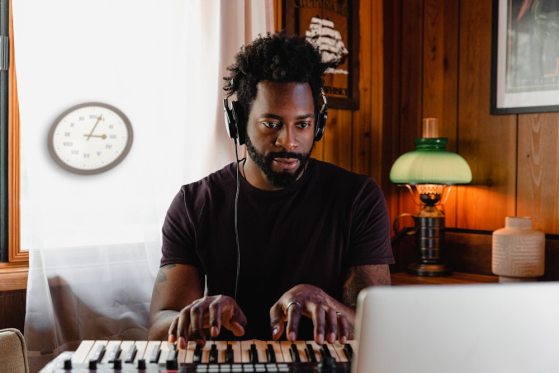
h=3 m=3
